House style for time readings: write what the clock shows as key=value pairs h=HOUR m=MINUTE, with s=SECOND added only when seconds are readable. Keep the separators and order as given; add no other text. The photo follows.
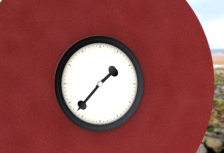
h=1 m=37
